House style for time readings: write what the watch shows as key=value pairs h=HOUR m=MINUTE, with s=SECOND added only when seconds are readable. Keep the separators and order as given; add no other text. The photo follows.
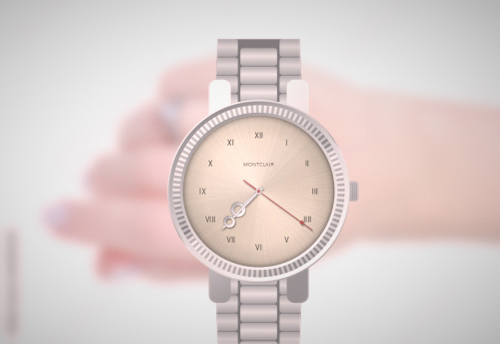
h=7 m=37 s=21
